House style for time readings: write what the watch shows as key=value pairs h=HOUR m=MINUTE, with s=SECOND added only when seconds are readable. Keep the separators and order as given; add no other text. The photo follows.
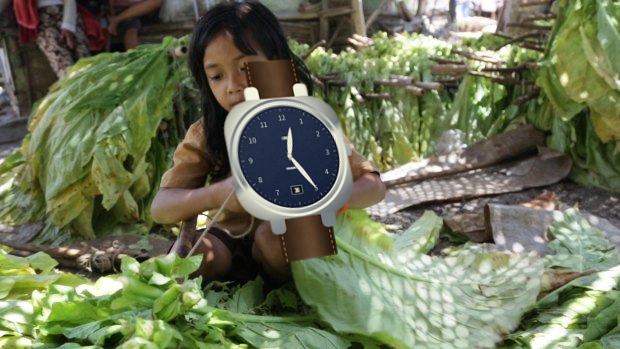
h=12 m=25
